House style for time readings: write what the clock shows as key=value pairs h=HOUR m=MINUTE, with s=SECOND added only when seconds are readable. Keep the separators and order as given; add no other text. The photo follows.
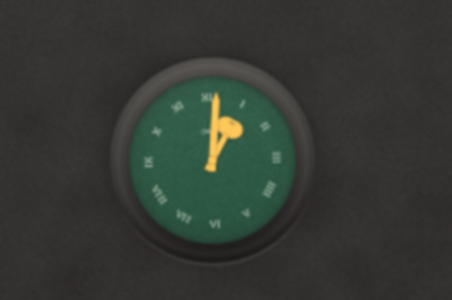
h=1 m=1
